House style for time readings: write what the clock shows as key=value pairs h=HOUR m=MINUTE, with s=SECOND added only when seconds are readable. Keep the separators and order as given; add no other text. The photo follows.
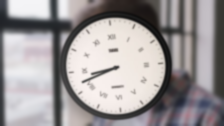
h=8 m=42
